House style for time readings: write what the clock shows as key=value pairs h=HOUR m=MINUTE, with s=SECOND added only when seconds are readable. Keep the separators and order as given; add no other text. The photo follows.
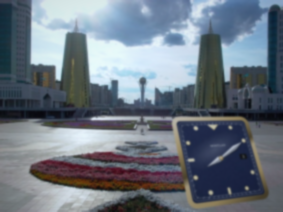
h=8 m=10
